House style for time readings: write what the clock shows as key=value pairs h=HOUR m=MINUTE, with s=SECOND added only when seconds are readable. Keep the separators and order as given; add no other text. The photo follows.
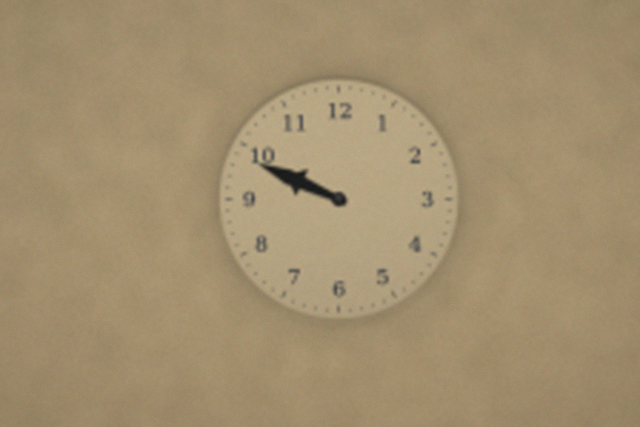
h=9 m=49
